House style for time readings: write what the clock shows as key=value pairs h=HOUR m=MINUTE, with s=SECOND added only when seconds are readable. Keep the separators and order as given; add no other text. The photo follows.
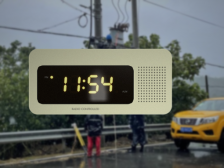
h=11 m=54
